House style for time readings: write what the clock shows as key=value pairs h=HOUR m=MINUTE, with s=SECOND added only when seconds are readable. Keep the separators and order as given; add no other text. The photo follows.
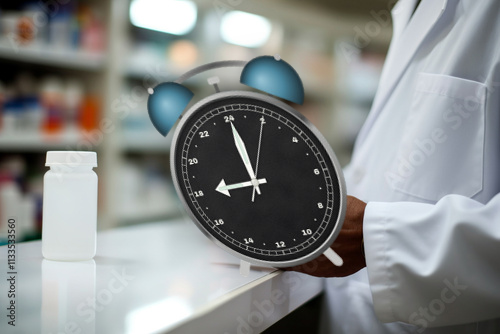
h=18 m=0 s=5
